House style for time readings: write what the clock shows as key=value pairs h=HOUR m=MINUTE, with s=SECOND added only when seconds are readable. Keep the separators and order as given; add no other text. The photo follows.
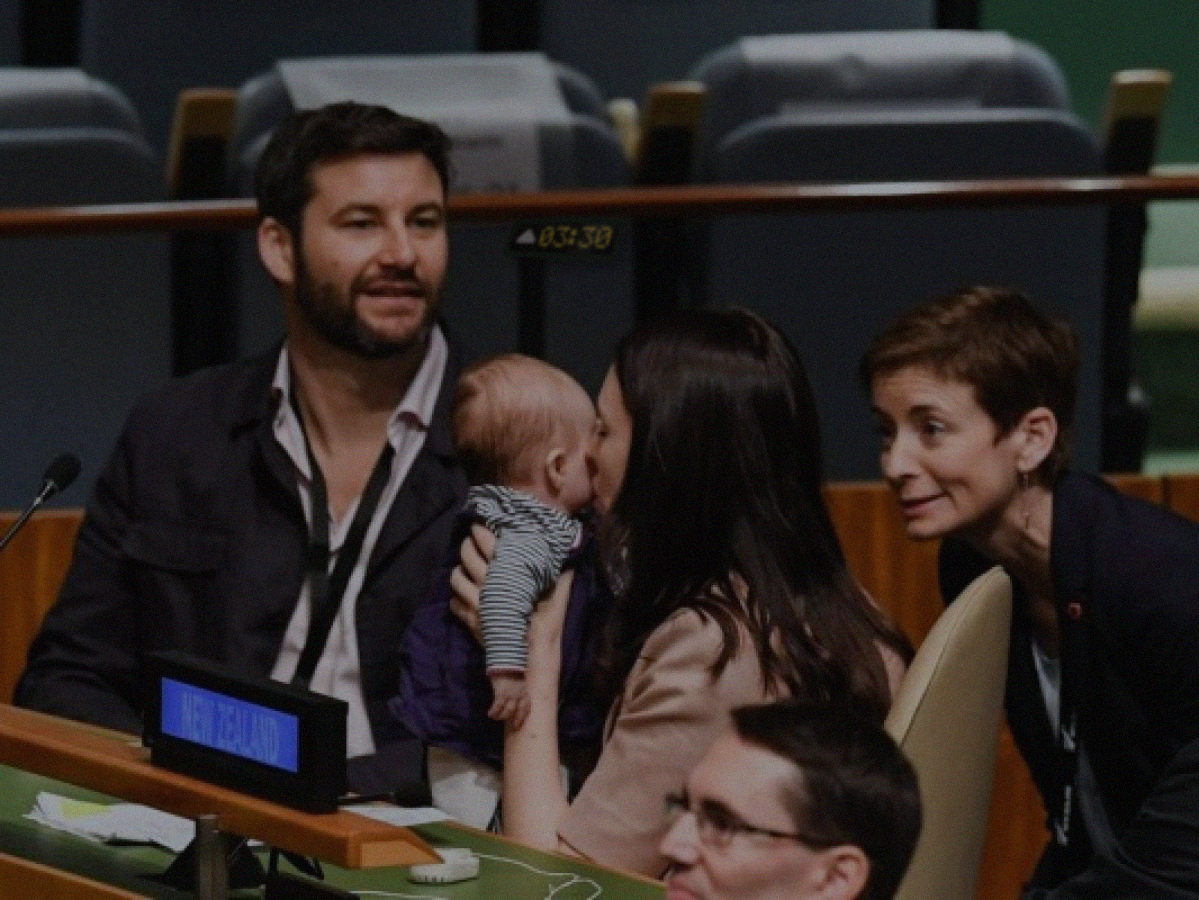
h=3 m=30
